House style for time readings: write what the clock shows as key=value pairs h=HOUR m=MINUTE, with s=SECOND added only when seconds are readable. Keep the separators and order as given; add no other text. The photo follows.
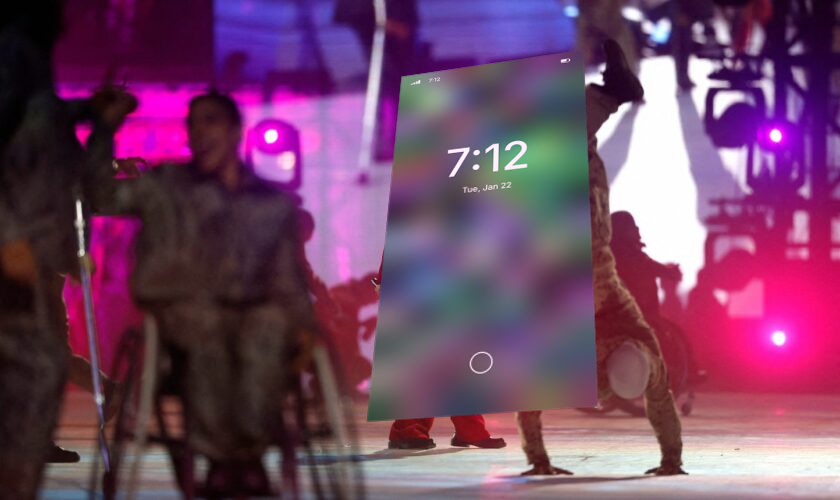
h=7 m=12
